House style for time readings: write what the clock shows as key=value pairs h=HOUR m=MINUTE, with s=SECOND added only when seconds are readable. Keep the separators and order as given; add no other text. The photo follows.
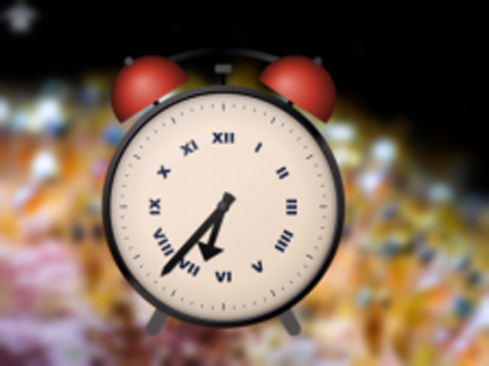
h=6 m=37
